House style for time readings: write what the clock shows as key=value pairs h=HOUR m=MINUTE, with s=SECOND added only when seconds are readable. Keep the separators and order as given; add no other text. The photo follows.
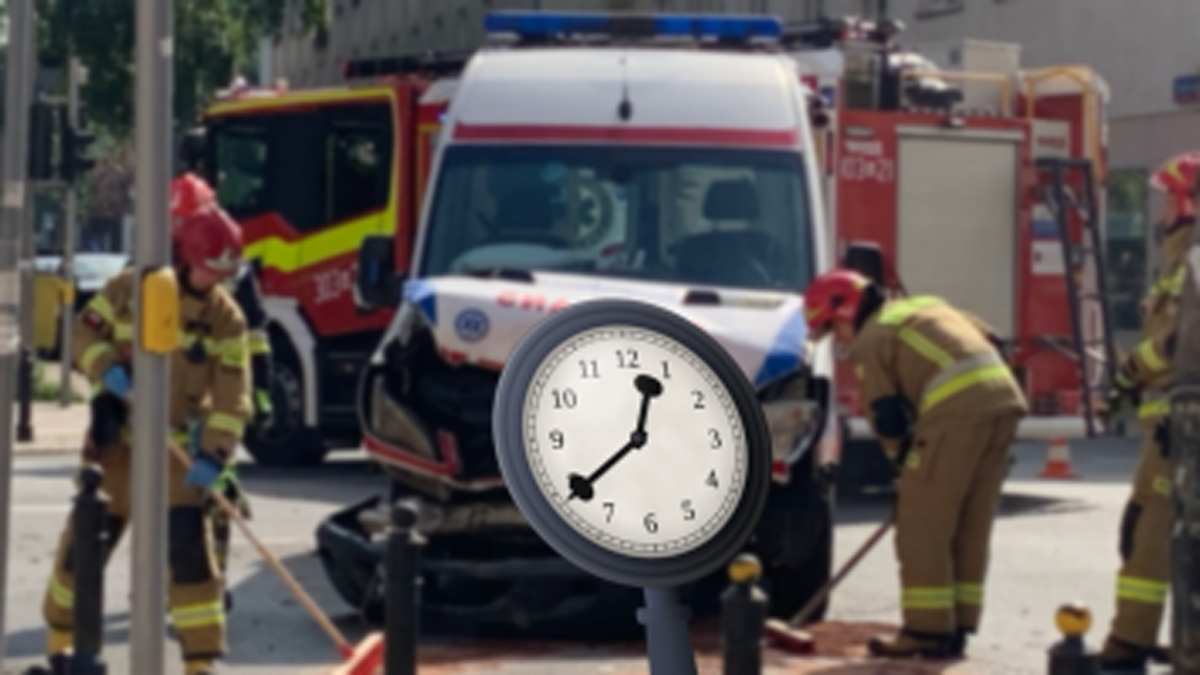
h=12 m=39
